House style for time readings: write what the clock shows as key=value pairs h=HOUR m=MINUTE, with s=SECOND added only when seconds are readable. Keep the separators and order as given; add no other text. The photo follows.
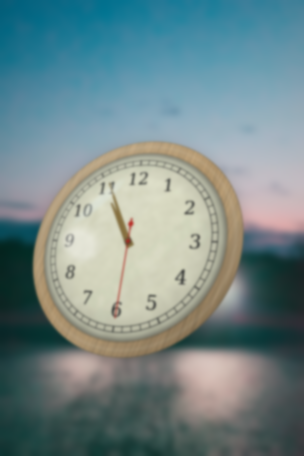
h=10 m=55 s=30
